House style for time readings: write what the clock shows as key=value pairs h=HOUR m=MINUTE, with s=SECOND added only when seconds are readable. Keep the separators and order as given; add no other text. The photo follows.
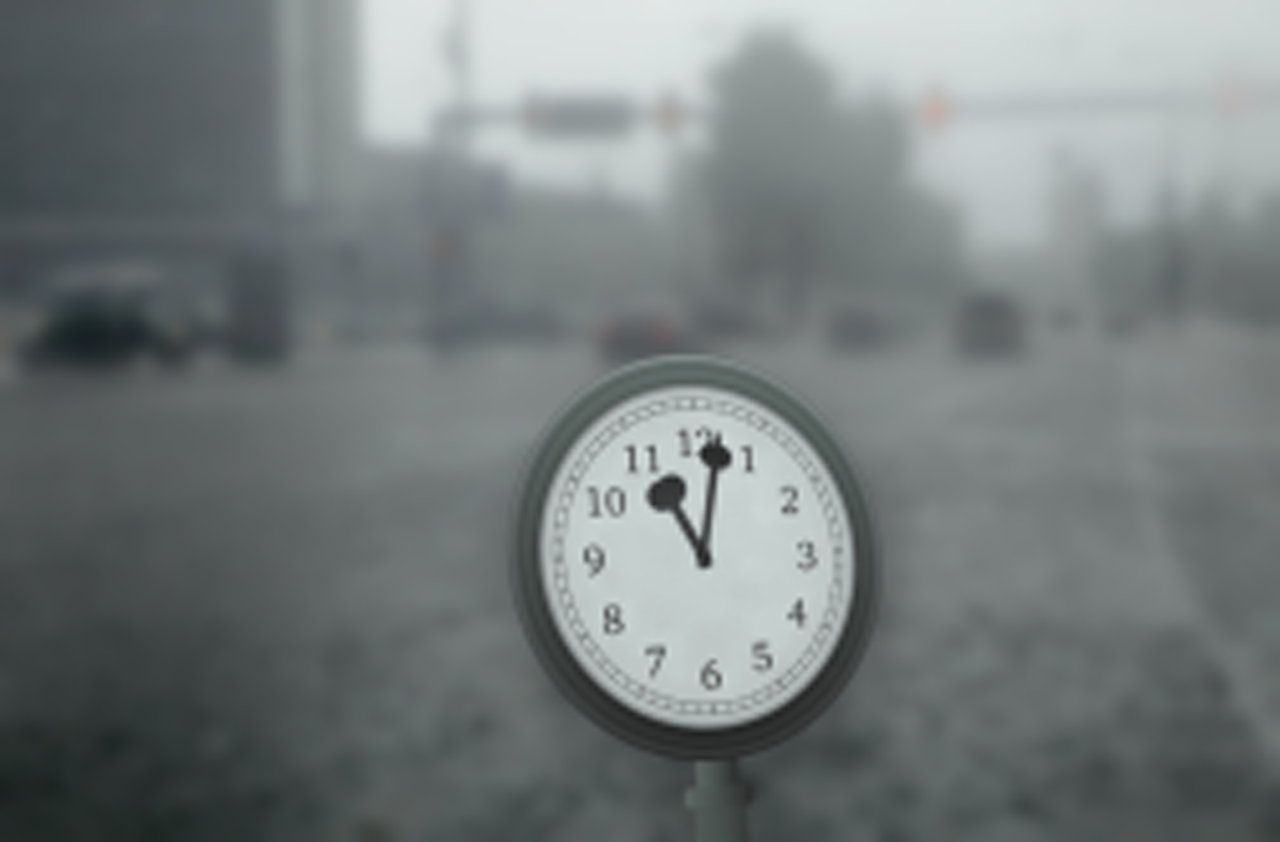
h=11 m=2
